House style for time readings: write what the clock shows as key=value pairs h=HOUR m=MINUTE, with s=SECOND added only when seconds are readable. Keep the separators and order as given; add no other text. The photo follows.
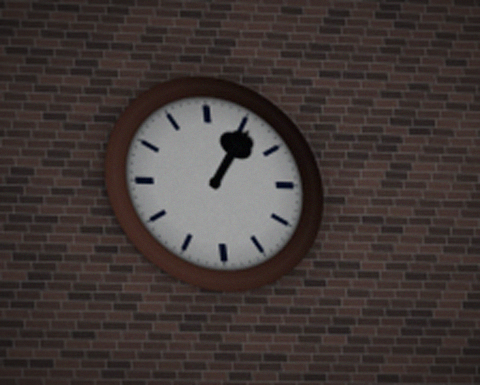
h=1 m=6
